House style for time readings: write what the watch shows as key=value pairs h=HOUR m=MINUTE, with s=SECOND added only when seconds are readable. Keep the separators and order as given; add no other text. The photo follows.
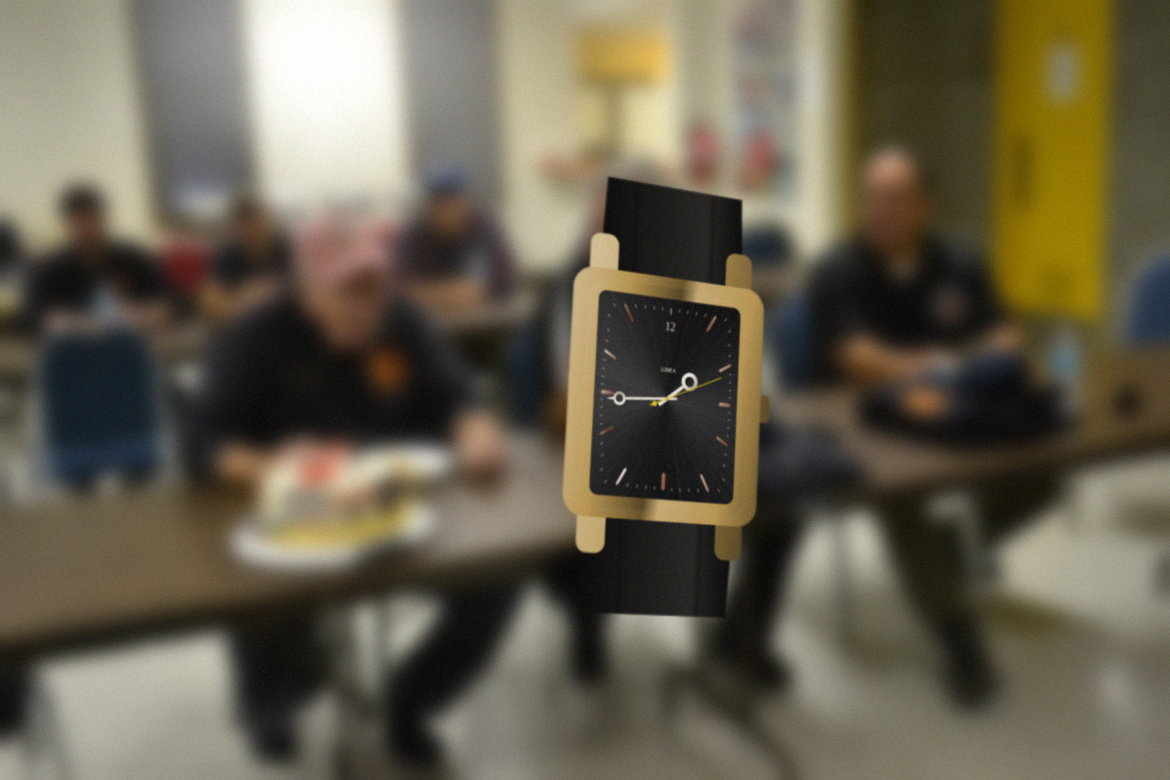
h=1 m=44 s=11
